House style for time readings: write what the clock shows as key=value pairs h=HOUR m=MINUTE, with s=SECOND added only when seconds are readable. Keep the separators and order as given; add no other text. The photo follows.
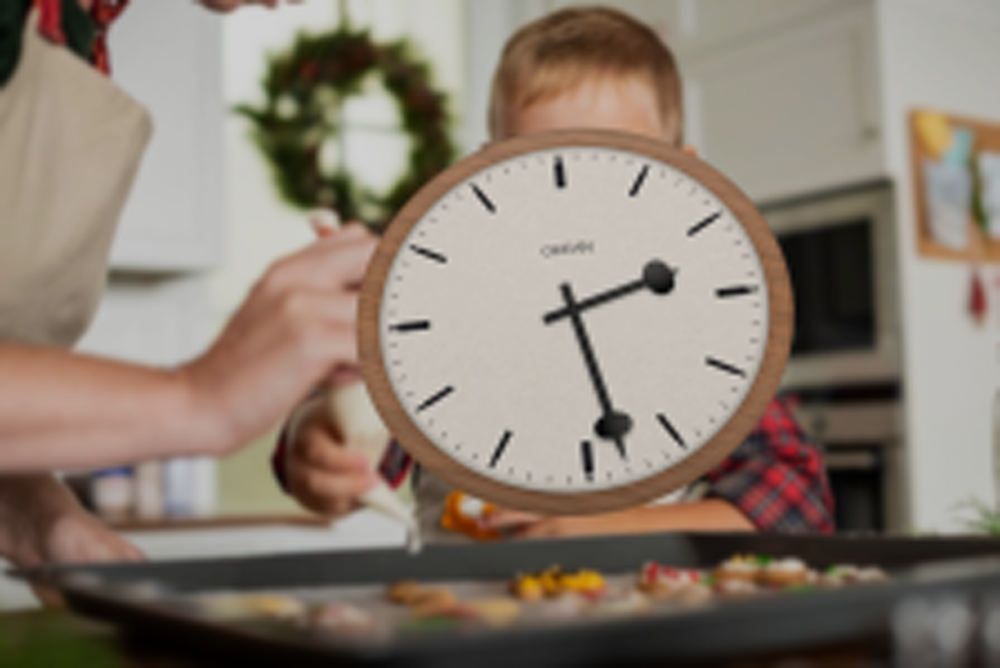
h=2 m=28
